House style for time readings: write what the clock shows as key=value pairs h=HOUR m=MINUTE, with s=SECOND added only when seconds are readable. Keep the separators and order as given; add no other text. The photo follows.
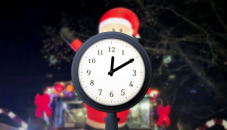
h=12 m=10
